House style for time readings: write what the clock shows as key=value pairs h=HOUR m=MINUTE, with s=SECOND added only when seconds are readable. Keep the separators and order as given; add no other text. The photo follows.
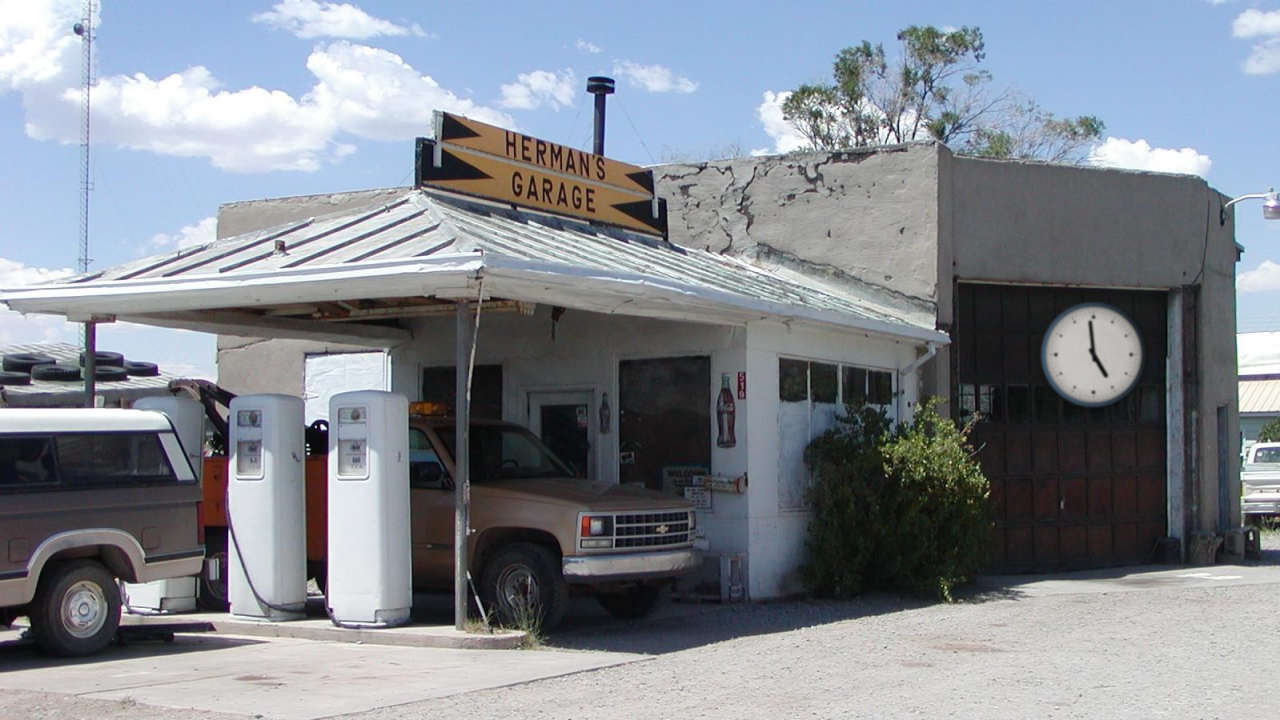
h=4 m=59
